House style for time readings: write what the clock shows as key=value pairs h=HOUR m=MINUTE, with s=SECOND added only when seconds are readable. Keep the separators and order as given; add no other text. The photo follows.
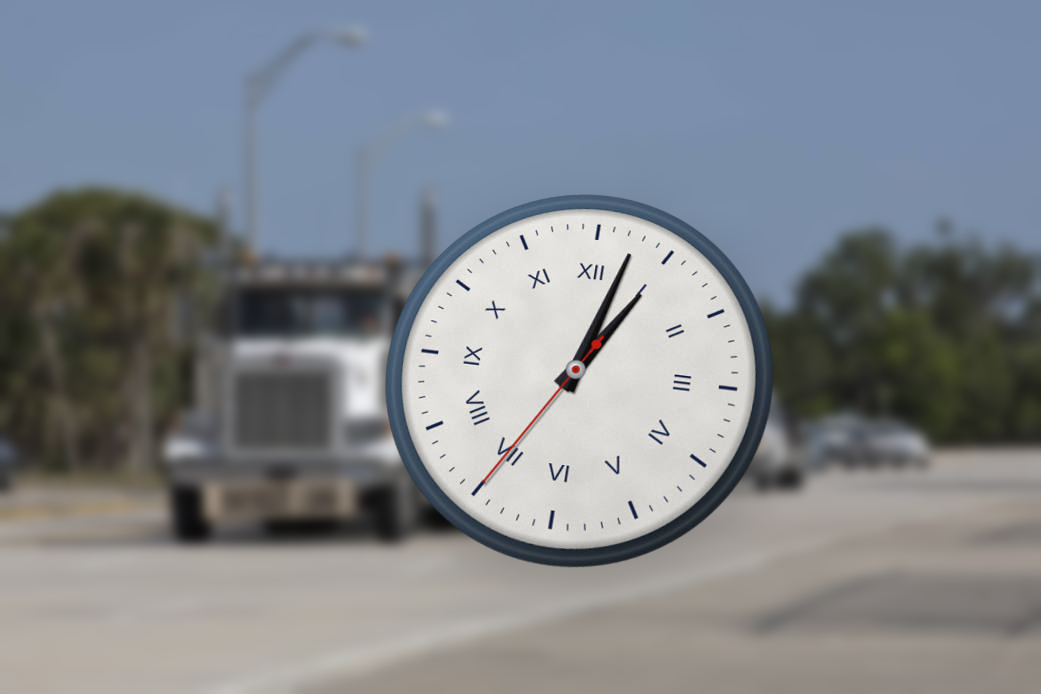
h=1 m=2 s=35
